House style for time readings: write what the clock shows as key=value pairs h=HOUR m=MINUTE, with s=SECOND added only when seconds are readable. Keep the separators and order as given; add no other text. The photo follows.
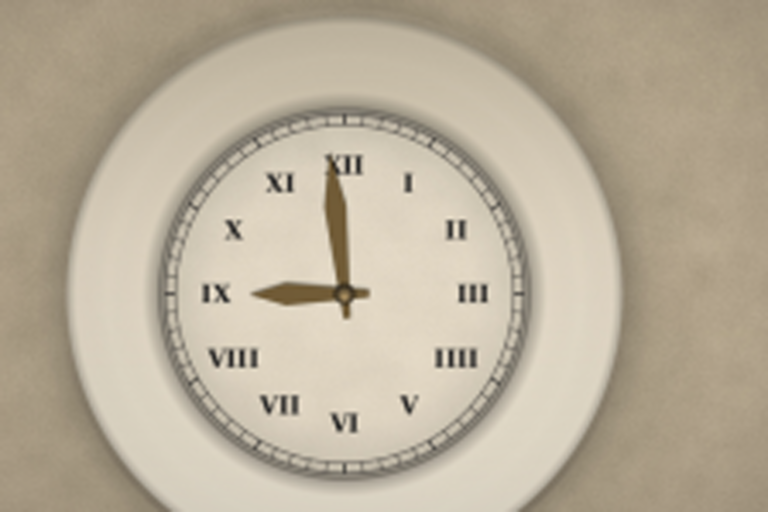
h=8 m=59
